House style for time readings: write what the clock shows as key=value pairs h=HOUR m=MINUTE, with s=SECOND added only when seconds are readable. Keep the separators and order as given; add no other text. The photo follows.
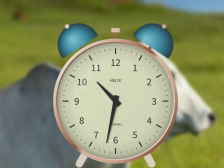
h=10 m=32
